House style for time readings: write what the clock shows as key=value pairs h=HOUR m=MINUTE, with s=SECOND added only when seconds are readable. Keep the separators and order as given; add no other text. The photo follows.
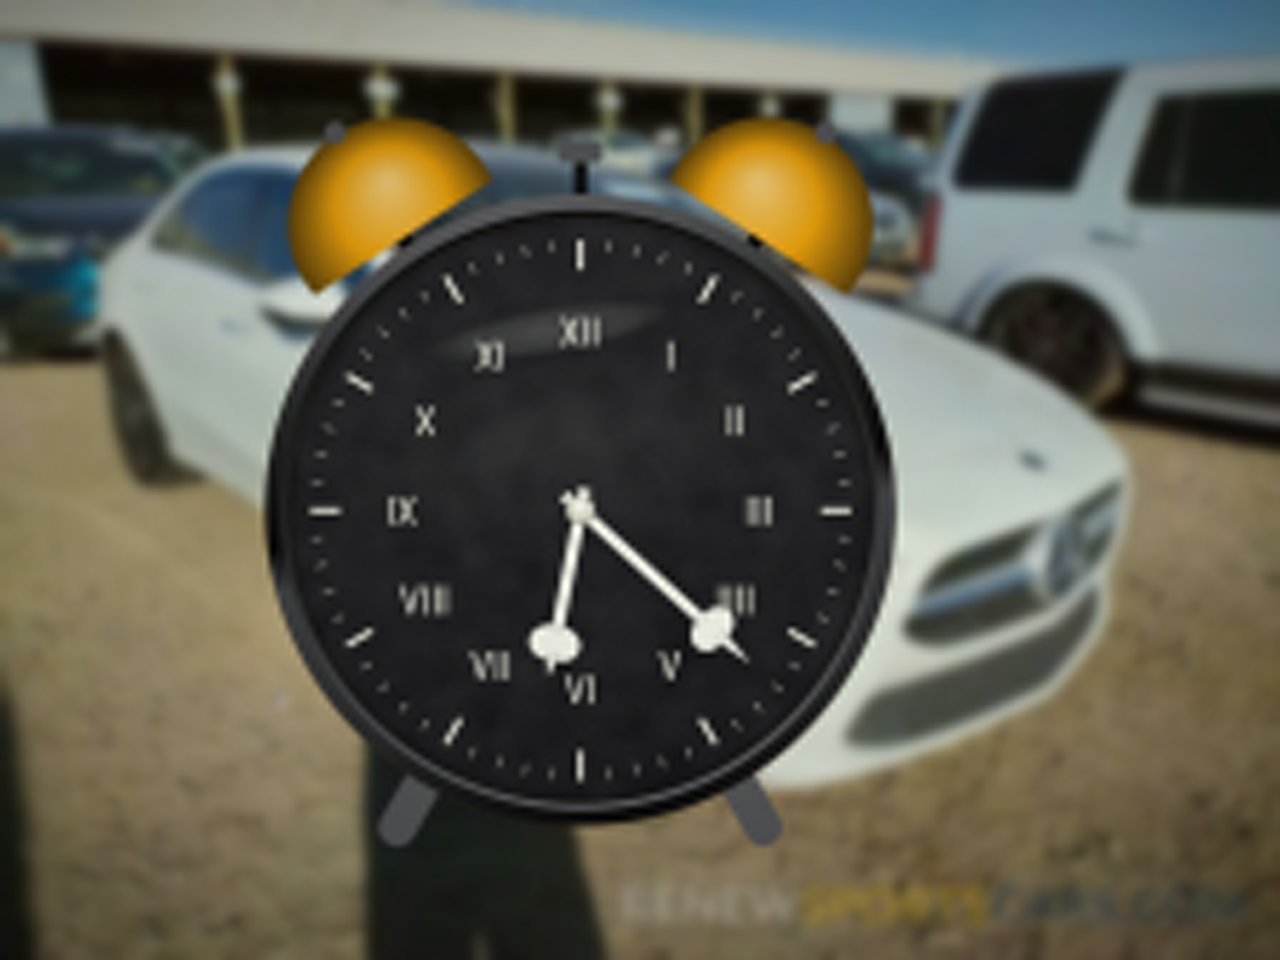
h=6 m=22
